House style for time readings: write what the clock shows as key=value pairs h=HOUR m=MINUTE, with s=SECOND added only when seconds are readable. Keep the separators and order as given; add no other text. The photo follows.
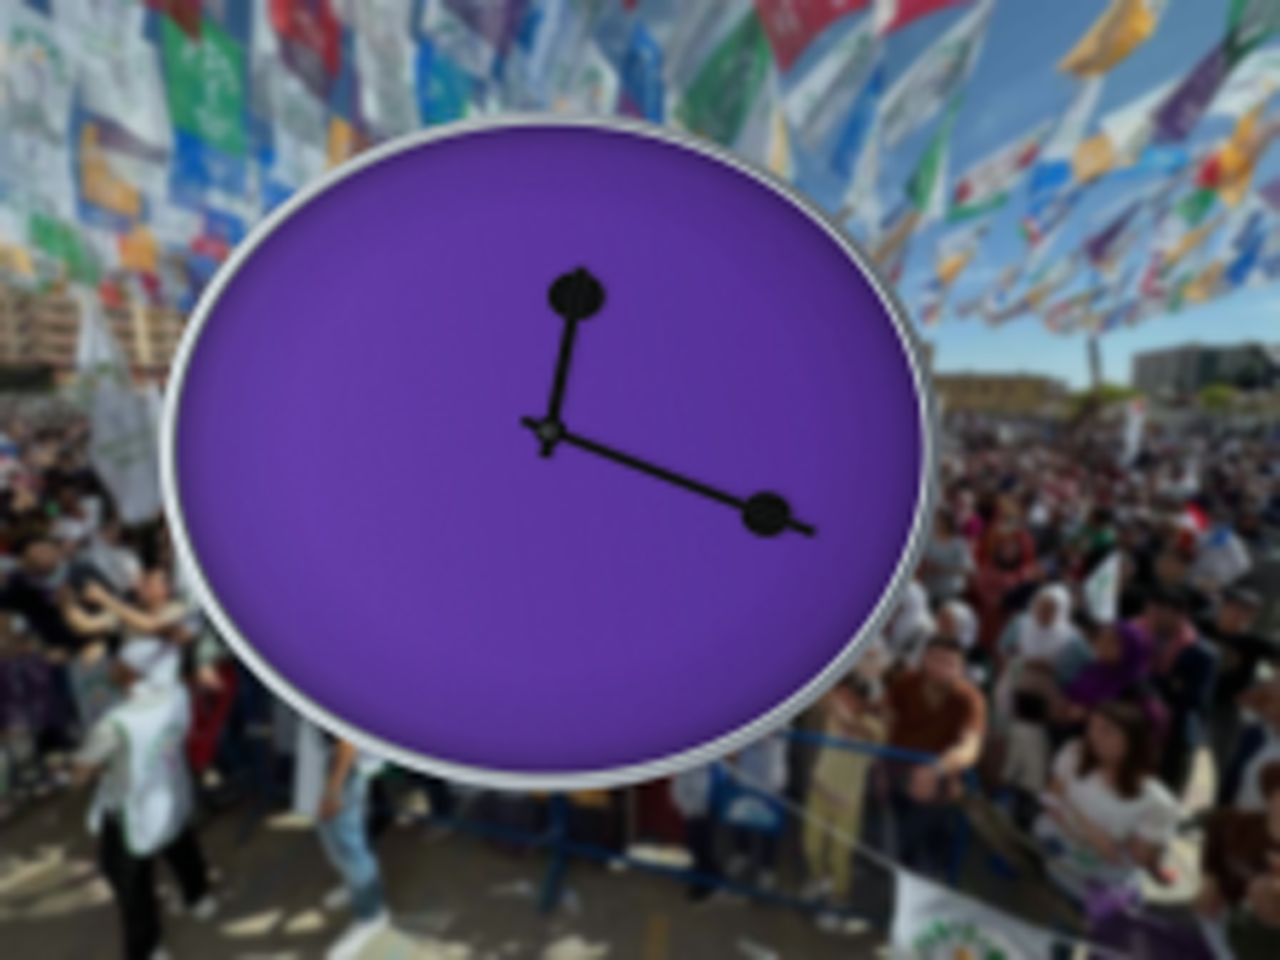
h=12 m=19
